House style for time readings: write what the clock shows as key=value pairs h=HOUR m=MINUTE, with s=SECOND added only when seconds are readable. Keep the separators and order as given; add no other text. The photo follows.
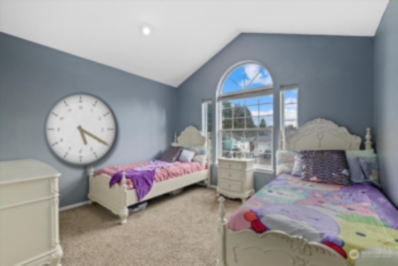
h=5 m=20
